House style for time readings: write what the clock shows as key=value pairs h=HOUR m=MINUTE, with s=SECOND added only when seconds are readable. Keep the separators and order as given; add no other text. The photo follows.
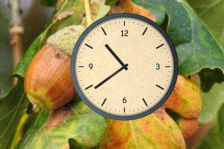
h=10 m=39
